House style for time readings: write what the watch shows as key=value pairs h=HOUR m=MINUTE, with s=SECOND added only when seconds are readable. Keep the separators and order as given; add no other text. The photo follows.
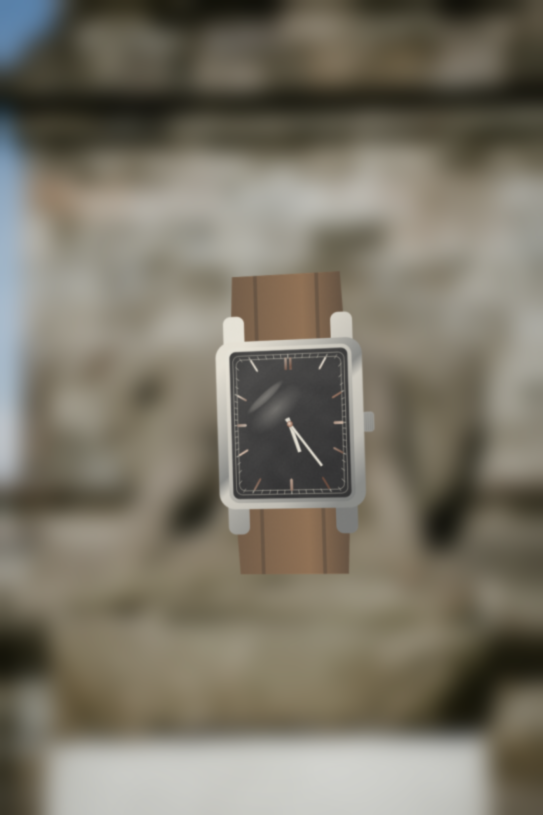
h=5 m=24
